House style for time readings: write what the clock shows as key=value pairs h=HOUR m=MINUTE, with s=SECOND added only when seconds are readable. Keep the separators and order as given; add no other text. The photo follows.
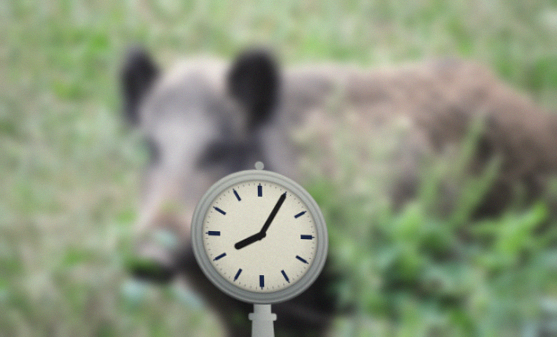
h=8 m=5
